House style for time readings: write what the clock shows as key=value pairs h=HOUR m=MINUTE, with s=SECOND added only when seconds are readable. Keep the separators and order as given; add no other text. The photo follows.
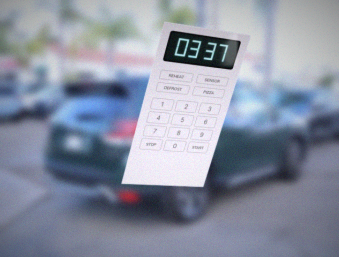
h=3 m=37
